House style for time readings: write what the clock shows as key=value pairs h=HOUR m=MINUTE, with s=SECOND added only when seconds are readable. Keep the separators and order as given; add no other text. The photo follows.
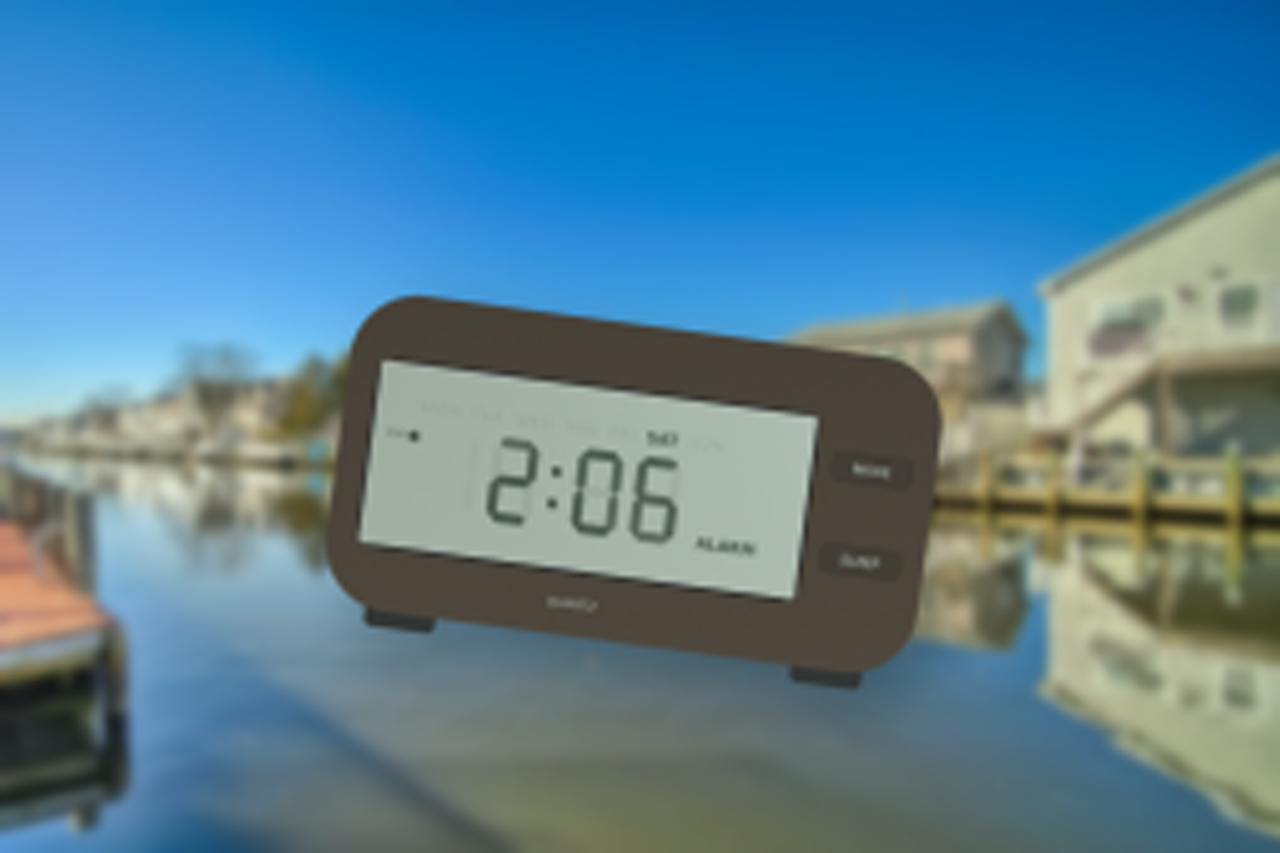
h=2 m=6
